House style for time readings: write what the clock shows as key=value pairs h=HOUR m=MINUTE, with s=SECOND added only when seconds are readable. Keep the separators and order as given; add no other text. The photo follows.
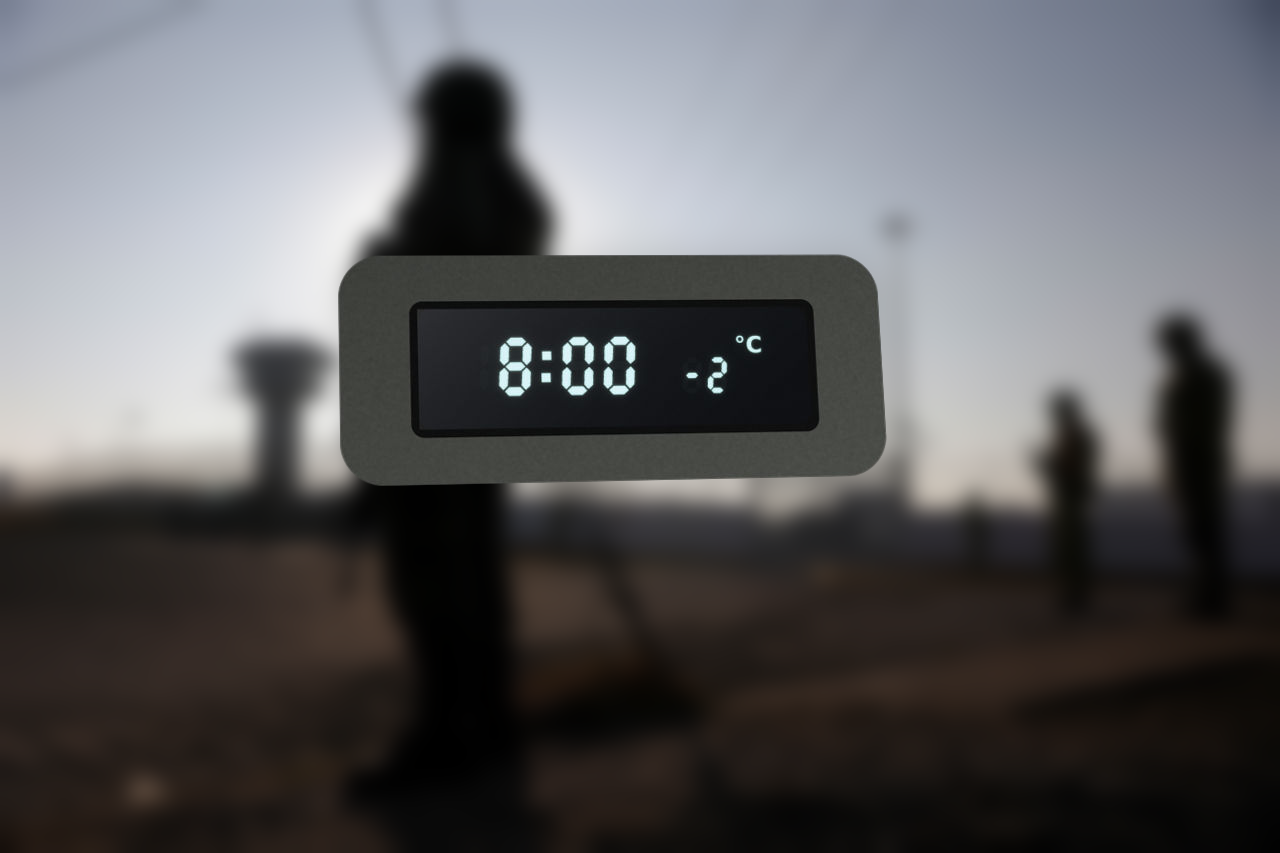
h=8 m=0
